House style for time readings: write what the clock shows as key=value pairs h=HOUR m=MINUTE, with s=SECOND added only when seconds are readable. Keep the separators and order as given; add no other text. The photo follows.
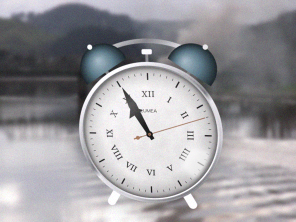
h=10 m=55 s=12
